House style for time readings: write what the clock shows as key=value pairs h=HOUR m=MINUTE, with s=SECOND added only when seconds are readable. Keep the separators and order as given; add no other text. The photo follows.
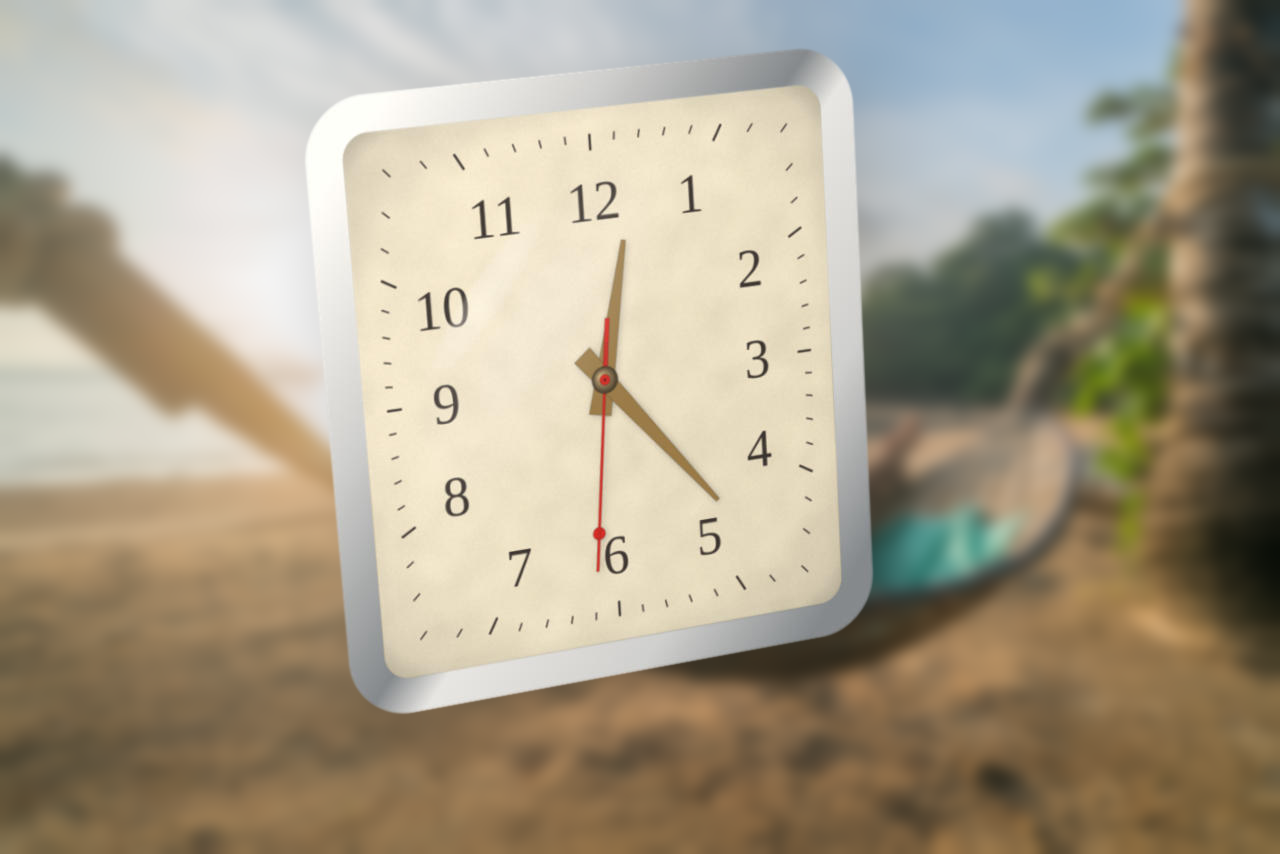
h=12 m=23 s=31
